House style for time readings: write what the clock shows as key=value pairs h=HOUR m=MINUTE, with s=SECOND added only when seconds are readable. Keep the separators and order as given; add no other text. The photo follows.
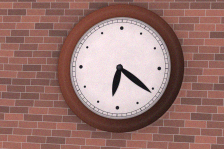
h=6 m=21
